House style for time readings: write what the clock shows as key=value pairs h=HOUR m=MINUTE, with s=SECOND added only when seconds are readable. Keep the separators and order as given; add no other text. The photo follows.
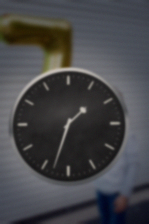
h=1 m=33
